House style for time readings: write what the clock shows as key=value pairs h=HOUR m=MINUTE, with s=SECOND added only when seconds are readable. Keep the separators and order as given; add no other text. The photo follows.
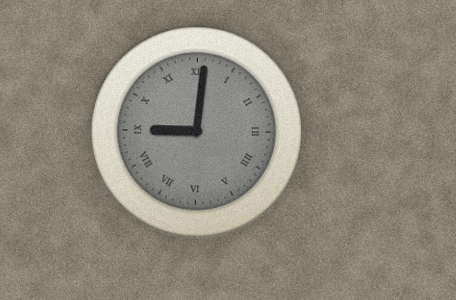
h=9 m=1
